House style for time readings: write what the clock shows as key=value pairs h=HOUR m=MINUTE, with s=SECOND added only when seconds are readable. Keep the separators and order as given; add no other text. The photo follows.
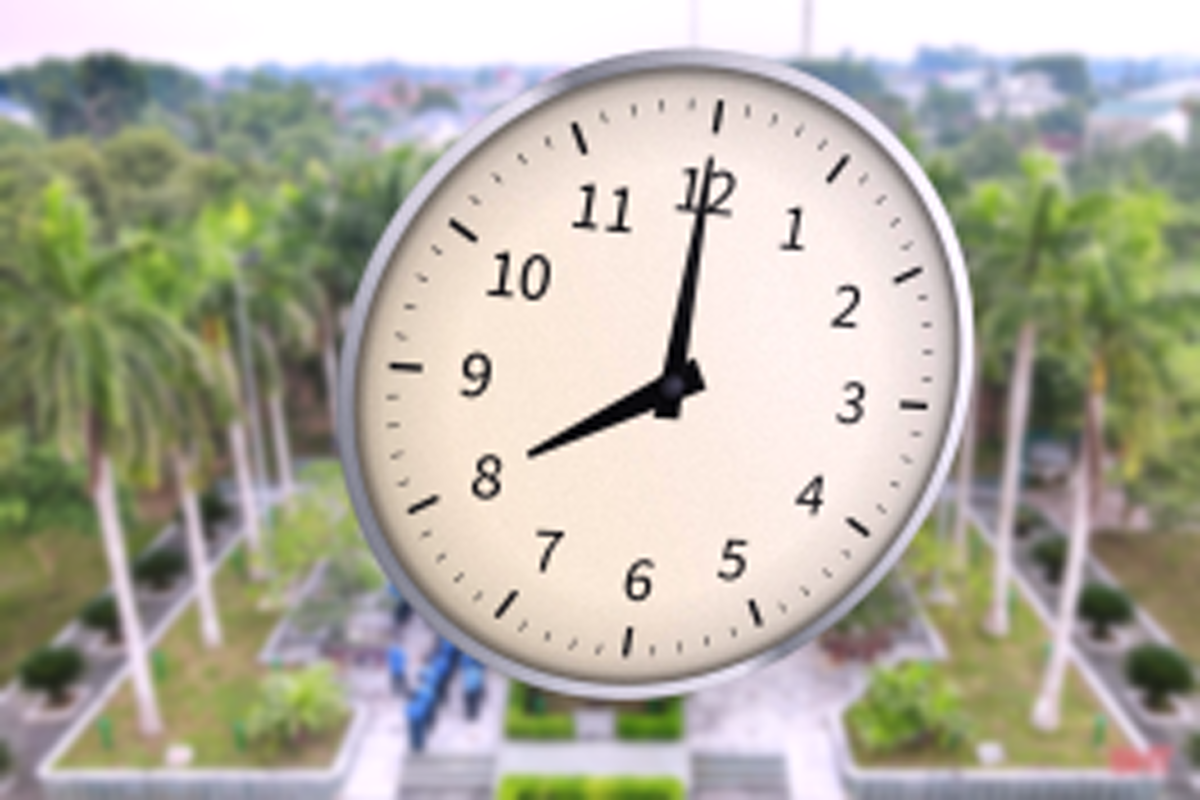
h=8 m=0
